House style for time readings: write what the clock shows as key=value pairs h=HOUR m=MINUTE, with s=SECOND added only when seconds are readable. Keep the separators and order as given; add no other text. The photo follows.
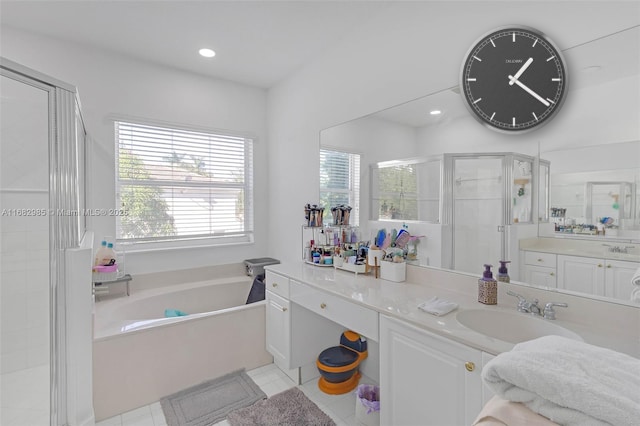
h=1 m=21
